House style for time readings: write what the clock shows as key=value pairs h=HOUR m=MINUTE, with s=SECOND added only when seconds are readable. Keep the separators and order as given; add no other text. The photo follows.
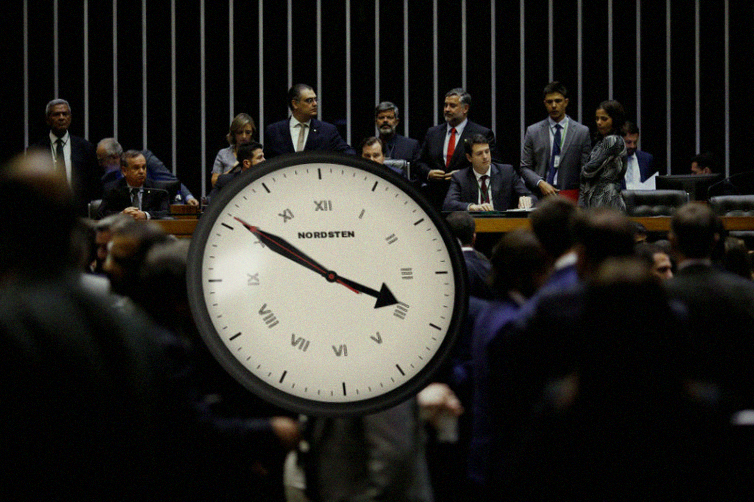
h=3 m=50 s=51
